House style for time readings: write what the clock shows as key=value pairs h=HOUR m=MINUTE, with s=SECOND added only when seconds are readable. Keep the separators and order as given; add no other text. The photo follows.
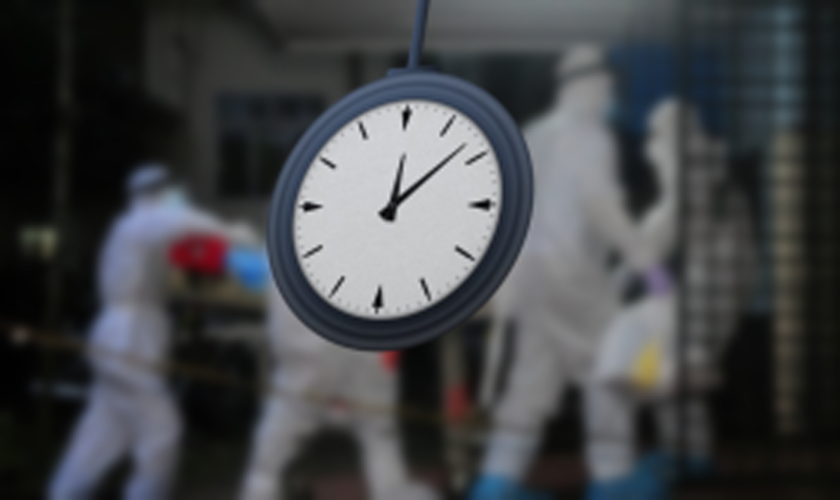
h=12 m=8
